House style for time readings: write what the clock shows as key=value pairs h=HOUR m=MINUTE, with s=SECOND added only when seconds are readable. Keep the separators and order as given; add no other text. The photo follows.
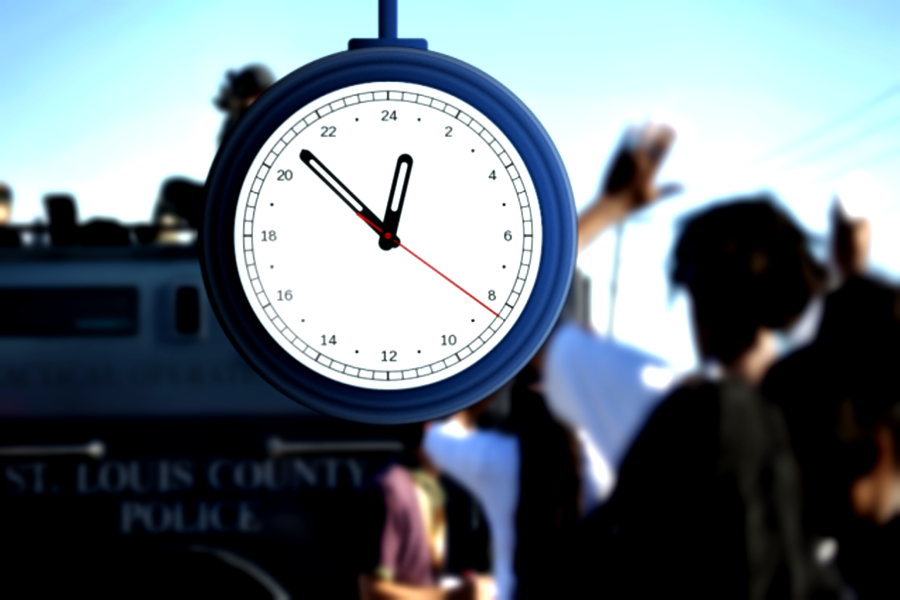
h=0 m=52 s=21
